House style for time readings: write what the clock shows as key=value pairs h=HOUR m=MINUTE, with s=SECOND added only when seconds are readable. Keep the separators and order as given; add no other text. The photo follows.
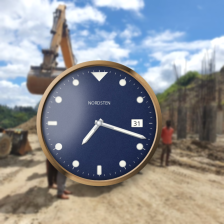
h=7 m=18
